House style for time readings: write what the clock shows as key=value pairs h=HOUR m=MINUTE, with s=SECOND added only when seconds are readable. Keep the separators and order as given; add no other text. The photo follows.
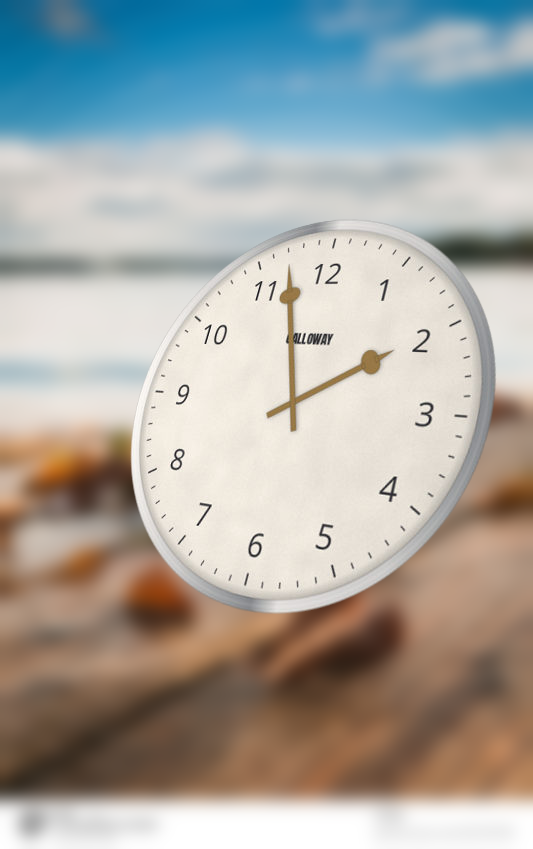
h=1 m=57
